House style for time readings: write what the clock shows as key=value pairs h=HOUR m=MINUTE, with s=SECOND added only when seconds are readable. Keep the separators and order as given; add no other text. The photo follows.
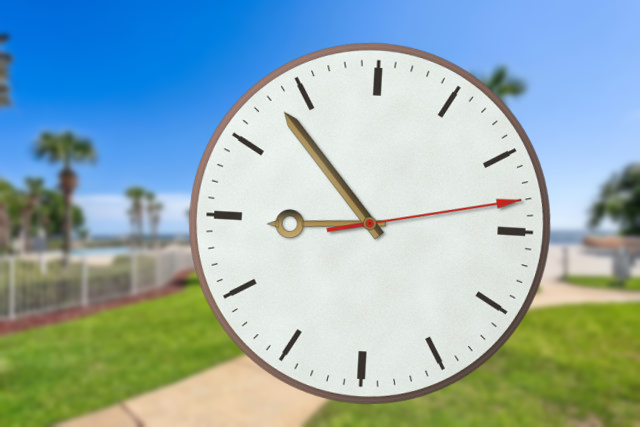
h=8 m=53 s=13
